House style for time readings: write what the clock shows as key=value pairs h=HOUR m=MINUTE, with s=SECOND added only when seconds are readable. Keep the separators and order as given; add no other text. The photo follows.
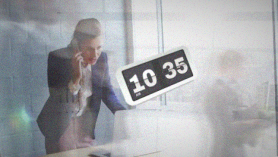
h=10 m=35
